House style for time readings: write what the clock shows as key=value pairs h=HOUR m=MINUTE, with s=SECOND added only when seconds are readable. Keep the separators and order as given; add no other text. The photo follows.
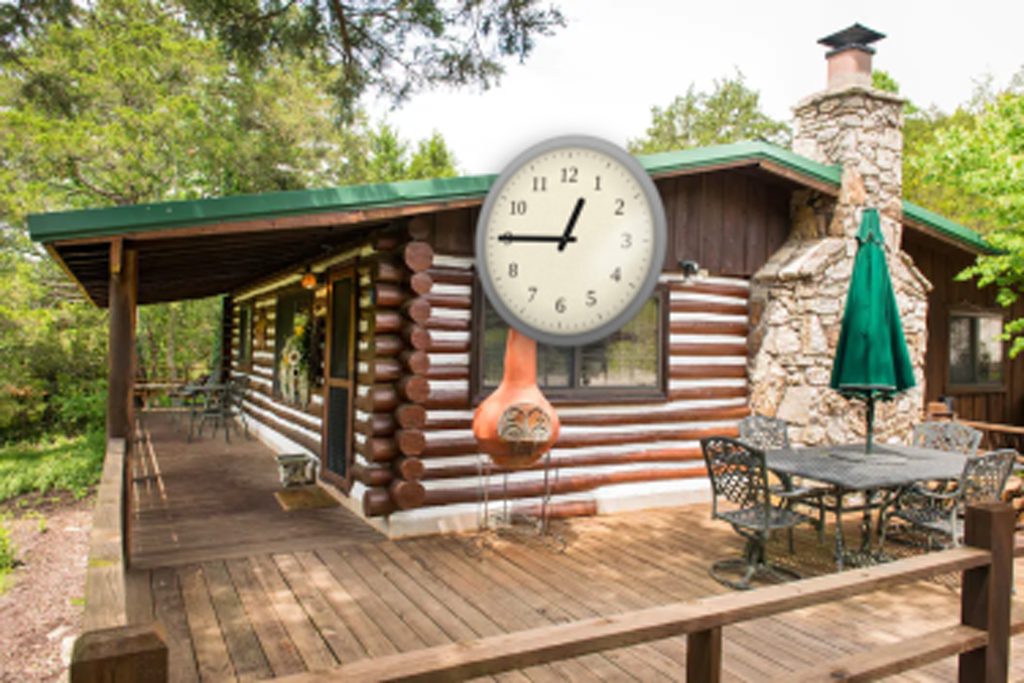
h=12 m=45
